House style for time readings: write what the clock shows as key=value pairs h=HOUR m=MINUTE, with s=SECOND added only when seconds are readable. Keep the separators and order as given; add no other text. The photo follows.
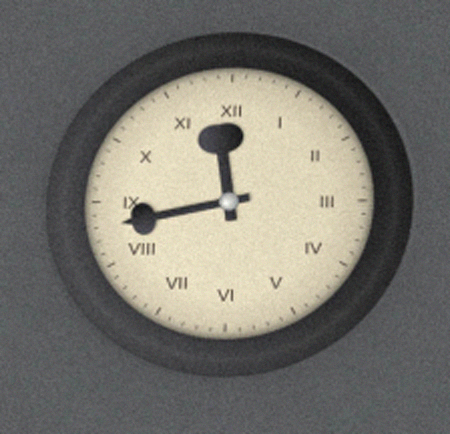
h=11 m=43
